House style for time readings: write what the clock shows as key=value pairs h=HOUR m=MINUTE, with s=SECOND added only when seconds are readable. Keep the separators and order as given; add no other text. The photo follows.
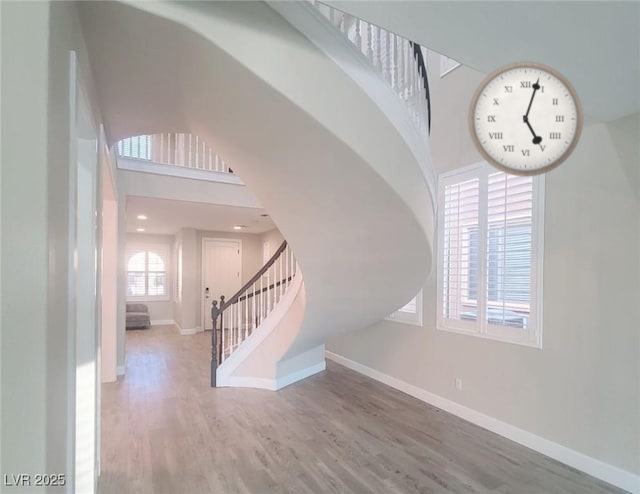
h=5 m=3
